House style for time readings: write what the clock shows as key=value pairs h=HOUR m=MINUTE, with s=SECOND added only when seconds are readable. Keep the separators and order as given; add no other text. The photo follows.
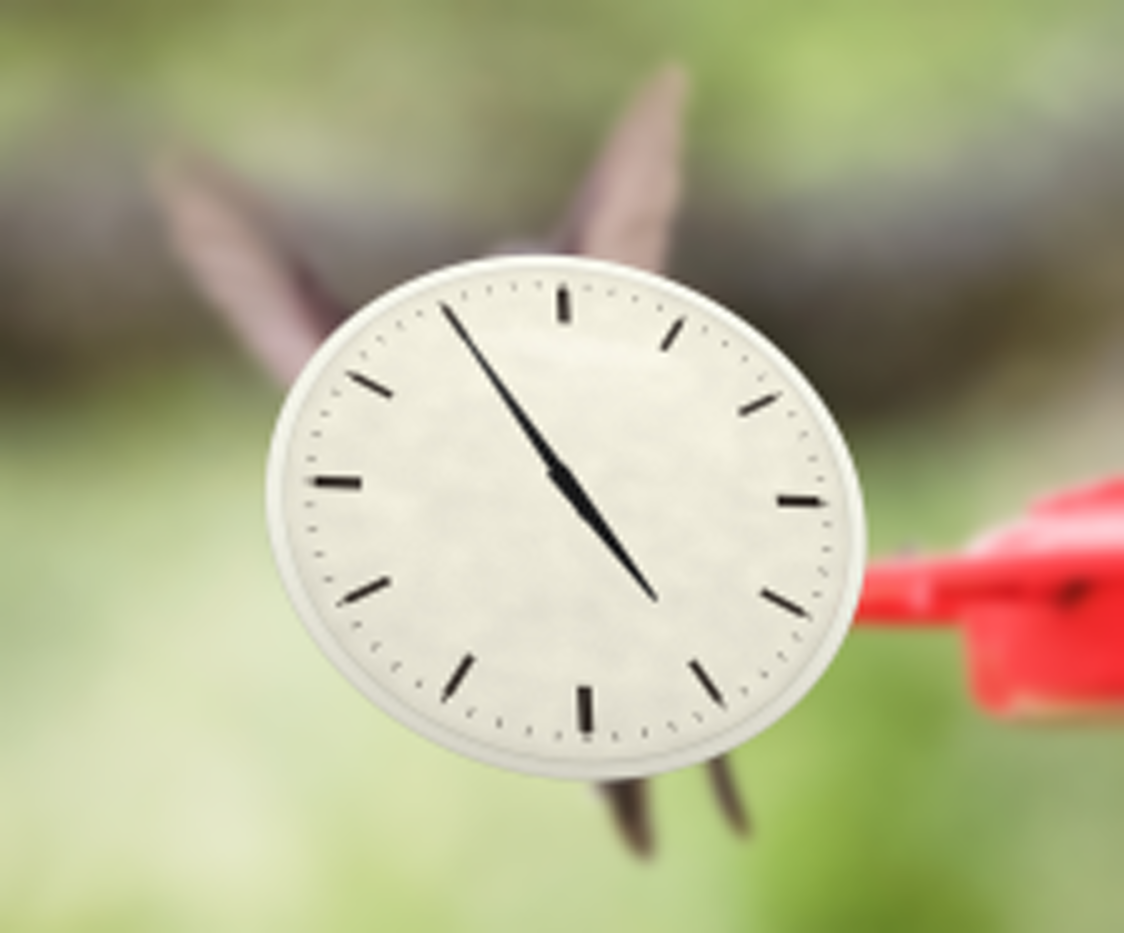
h=4 m=55
